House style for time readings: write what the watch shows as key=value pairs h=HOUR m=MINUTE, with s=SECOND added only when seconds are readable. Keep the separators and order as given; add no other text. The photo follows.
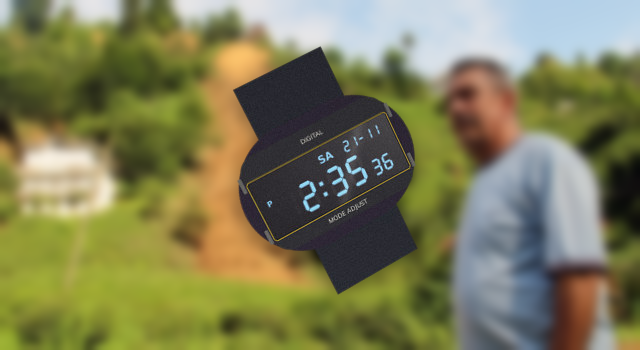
h=2 m=35 s=36
